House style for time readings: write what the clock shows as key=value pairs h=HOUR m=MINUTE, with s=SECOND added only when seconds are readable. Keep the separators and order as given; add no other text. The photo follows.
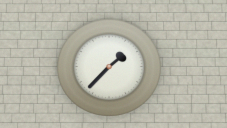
h=1 m=37
